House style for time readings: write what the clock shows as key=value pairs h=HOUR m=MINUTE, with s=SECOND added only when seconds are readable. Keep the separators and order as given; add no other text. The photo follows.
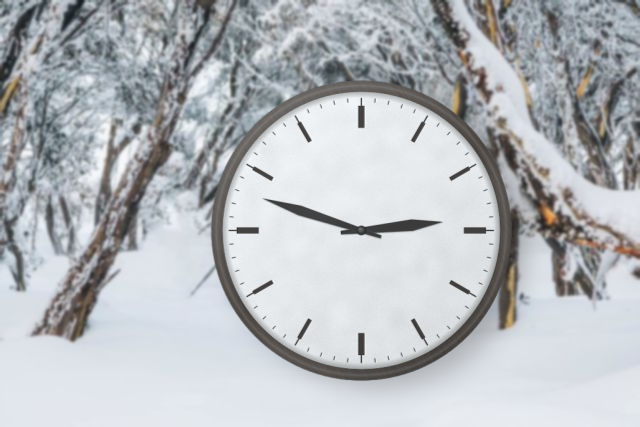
h=2 m=48
